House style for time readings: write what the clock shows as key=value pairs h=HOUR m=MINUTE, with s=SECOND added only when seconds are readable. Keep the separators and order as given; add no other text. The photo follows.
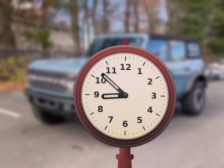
h=8 m=52
